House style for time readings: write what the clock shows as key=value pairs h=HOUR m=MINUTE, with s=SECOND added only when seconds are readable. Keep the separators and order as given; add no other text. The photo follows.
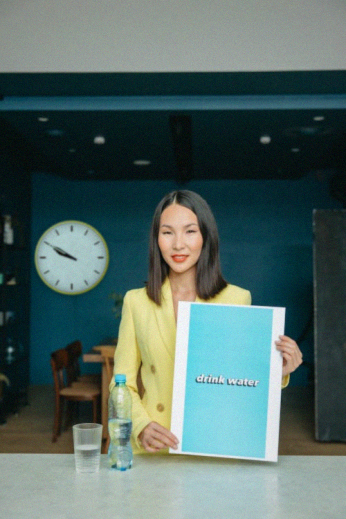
h=9 m=50
